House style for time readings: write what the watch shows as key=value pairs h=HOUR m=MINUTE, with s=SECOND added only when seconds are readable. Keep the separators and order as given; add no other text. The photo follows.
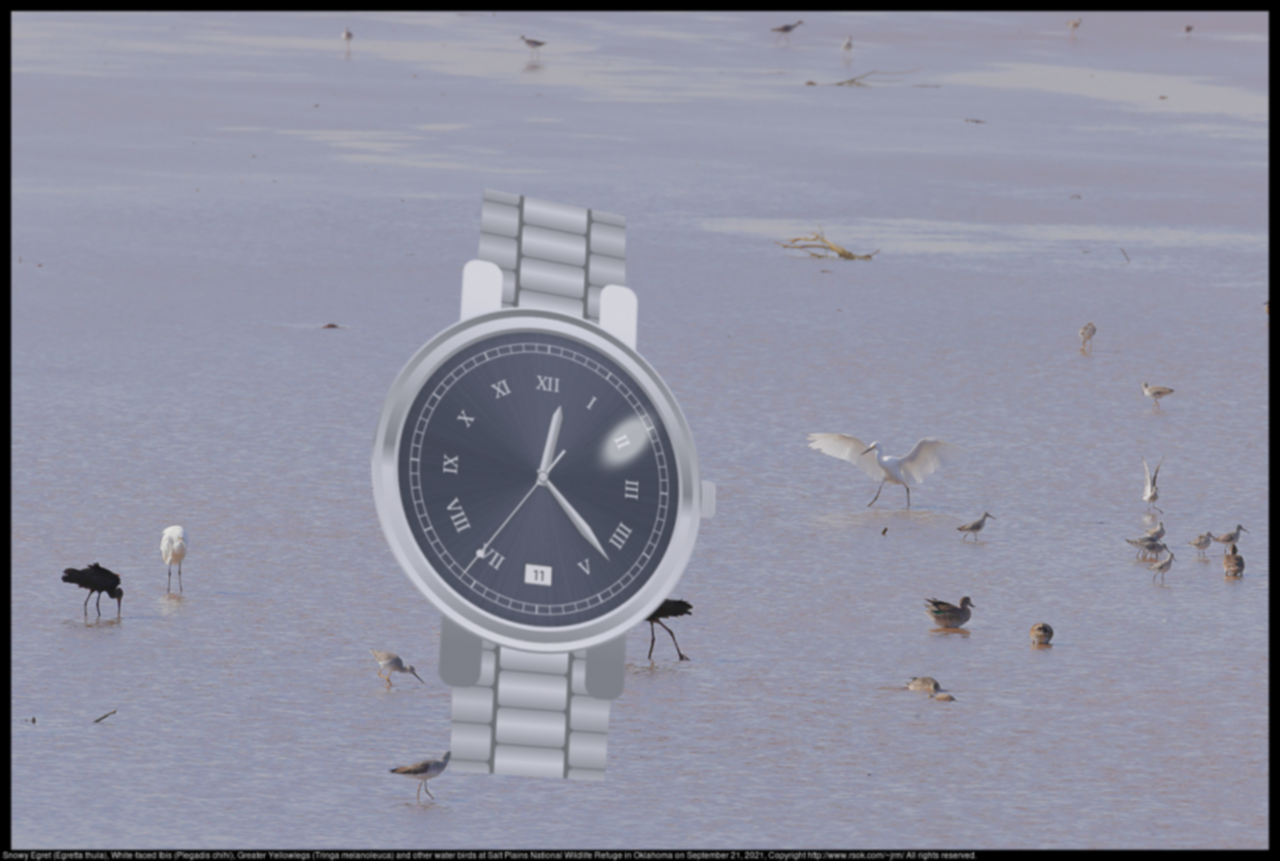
h=12 m=22 s=36
